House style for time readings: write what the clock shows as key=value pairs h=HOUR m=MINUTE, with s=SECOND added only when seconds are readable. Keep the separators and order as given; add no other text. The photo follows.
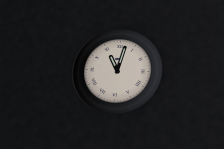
h=11 m=2
